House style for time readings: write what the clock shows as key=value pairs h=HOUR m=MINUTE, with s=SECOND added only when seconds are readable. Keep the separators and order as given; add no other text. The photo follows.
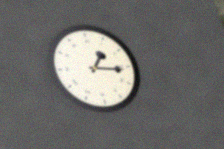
h=1 m=16
